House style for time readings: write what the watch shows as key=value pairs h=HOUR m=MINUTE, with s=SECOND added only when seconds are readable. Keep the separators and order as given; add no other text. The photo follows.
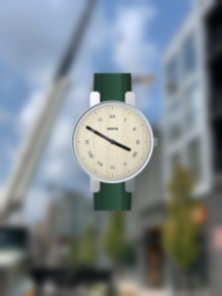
h=3 m=50
